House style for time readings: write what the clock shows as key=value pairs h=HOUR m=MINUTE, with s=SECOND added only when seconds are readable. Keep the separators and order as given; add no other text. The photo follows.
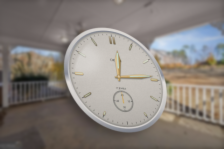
h=12 m=14
